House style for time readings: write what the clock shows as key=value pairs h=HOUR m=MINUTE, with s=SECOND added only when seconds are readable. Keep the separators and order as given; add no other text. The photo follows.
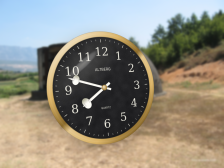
h=7 m=48
